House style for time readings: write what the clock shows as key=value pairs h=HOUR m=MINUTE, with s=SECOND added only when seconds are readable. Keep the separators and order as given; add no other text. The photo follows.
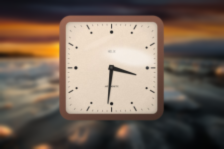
h=3 m=31
